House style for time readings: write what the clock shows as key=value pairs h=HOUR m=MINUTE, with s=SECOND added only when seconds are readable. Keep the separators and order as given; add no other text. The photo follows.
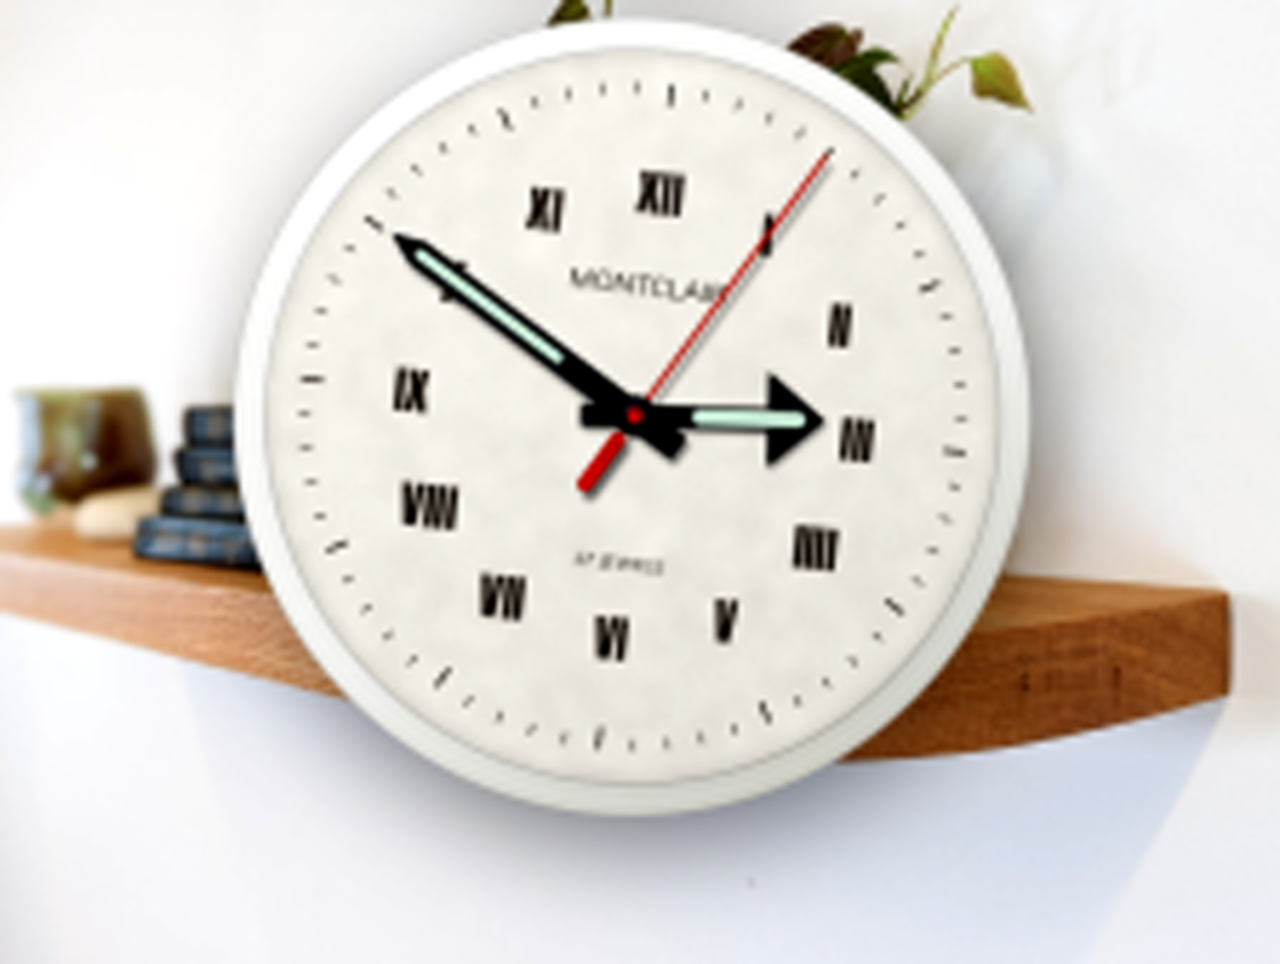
h=2 m=50 s=5
